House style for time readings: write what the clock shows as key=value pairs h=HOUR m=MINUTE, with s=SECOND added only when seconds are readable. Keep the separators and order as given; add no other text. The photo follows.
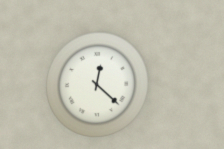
h=12 m=22
